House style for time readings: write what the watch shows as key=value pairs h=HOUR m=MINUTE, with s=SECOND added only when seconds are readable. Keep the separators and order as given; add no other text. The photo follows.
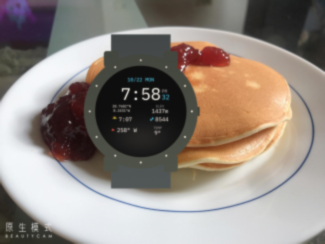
h=7 m=58
